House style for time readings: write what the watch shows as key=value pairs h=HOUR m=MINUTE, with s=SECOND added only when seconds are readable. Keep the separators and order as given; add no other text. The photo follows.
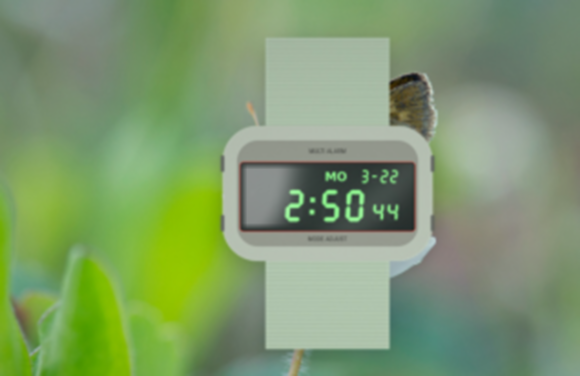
h=2 m=50 s=44
